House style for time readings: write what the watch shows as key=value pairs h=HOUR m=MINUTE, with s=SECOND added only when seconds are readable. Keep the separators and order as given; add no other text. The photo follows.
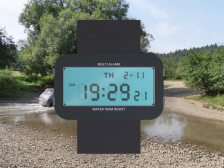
h=19 m=29 s=21
